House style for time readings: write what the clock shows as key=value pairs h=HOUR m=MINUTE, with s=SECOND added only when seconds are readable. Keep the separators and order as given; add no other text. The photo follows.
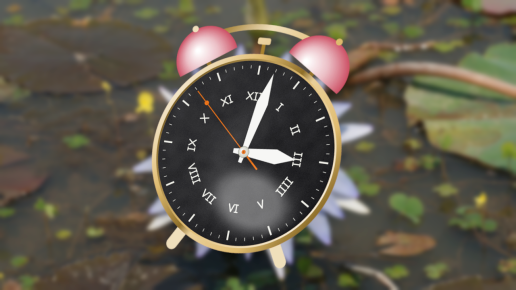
h=3 m=1 s=52
